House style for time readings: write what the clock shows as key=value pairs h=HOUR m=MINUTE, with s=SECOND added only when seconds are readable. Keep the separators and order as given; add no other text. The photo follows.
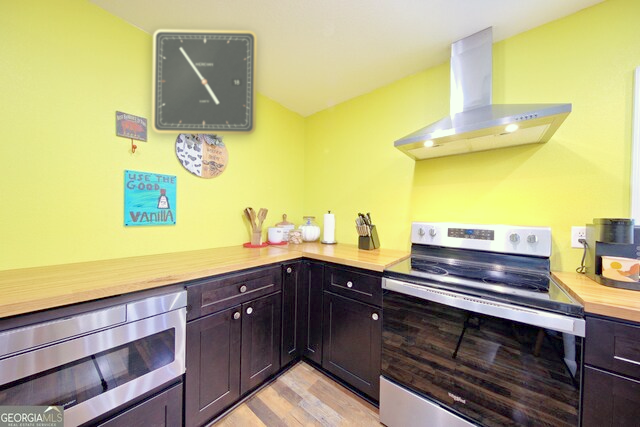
h=4 m=54
